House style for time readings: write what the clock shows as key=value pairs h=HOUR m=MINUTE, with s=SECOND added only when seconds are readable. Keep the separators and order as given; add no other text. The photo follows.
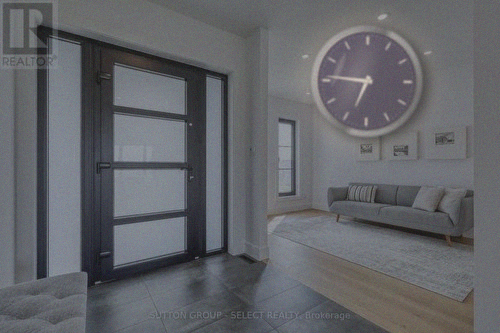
h=6 m=46
